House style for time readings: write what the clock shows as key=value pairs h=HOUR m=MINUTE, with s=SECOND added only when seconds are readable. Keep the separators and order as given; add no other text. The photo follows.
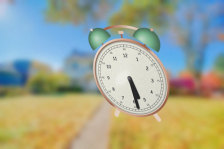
h=5 m=29
